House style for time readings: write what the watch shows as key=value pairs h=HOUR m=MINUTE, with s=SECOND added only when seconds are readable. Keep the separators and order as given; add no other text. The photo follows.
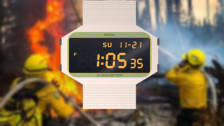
h=1 m=5 s=35
